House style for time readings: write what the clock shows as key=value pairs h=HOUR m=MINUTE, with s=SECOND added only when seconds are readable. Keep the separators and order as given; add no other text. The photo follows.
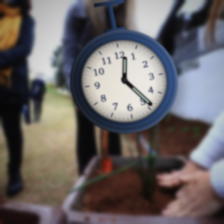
h=12 m=24
